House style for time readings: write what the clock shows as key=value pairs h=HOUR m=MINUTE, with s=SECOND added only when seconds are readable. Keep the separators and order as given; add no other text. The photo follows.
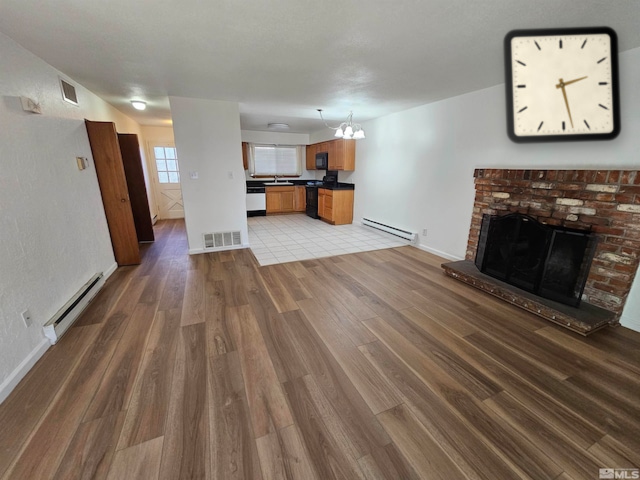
h=2 m=28
